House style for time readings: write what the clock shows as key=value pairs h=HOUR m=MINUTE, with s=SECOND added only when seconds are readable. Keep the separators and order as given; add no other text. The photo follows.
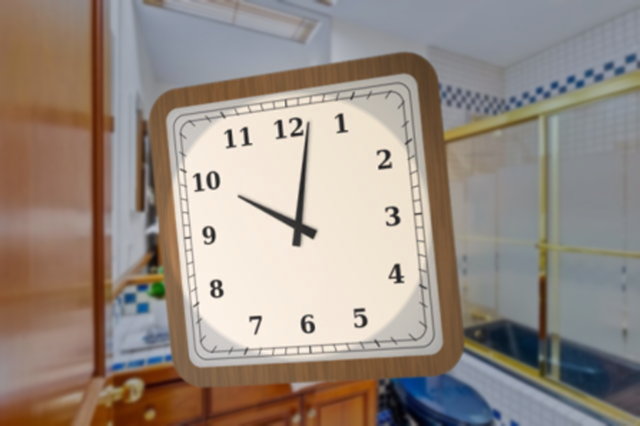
h=10 m=2
